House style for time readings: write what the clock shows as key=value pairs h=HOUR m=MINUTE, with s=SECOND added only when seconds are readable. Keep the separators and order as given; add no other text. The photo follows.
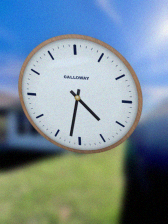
h=4 m=32
